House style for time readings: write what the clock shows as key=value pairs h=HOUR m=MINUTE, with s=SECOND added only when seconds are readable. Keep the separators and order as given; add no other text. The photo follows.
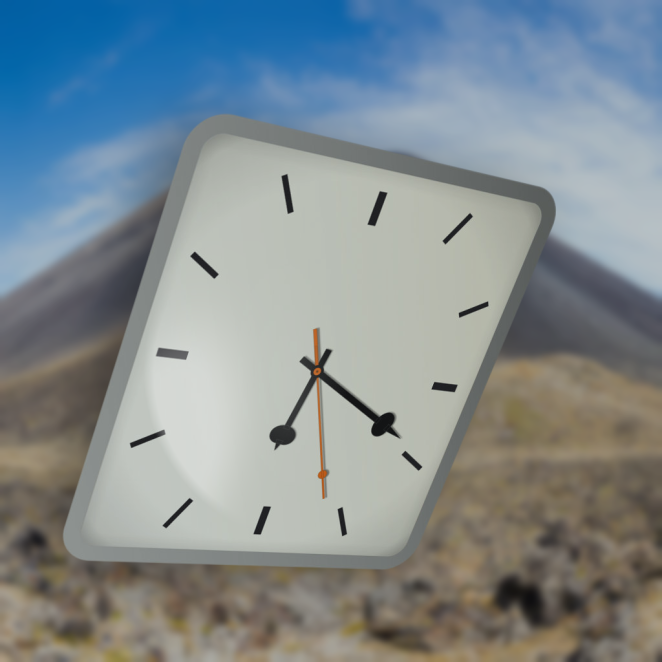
h=6 m=19 s=26
